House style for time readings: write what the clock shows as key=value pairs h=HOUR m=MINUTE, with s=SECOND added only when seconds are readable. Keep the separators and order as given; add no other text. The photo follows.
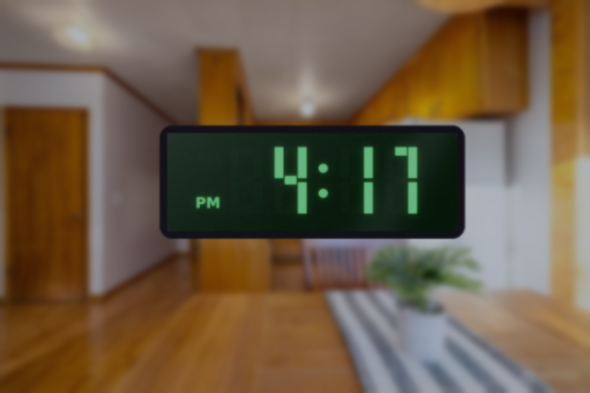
h=4 m=17
